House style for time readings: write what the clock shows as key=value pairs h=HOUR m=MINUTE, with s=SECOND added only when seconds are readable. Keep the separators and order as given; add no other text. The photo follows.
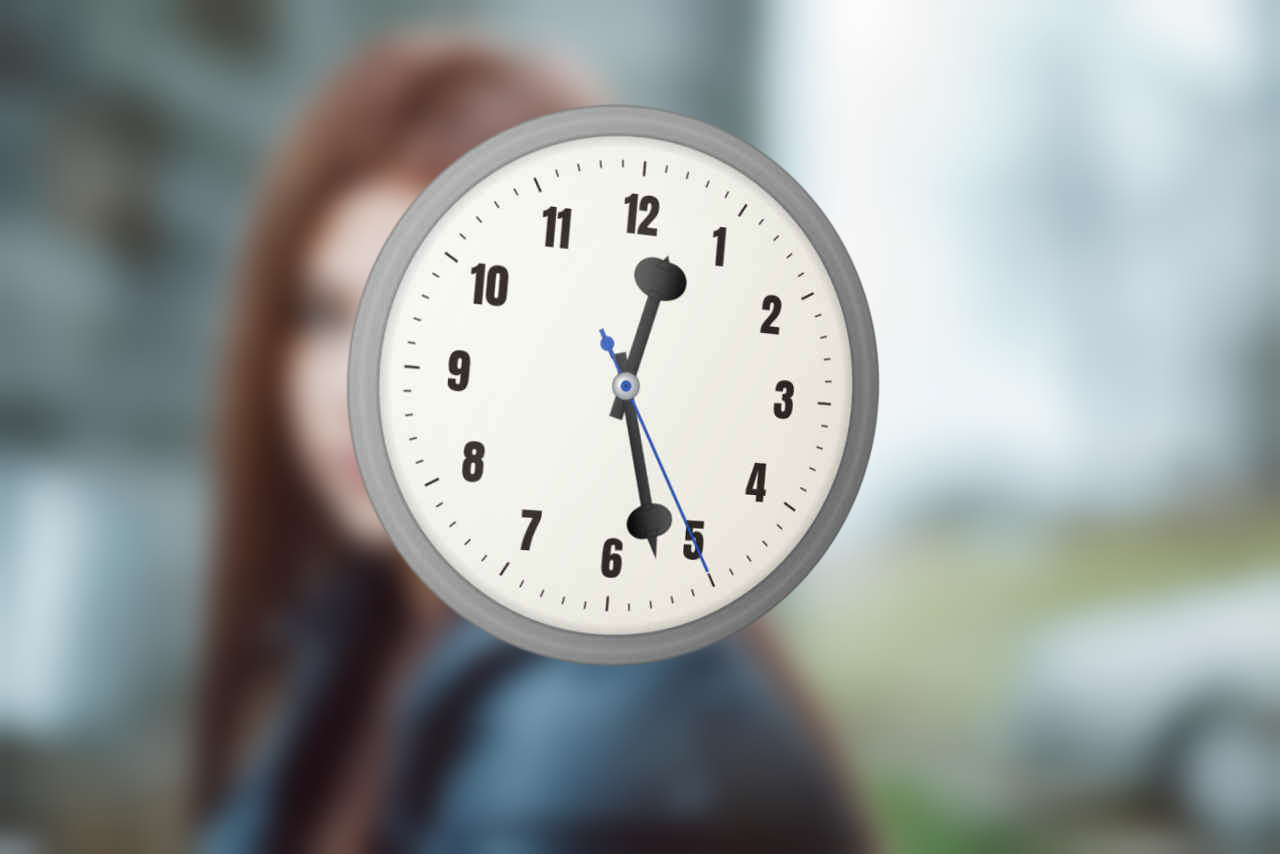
h=12 m=27 s=25
